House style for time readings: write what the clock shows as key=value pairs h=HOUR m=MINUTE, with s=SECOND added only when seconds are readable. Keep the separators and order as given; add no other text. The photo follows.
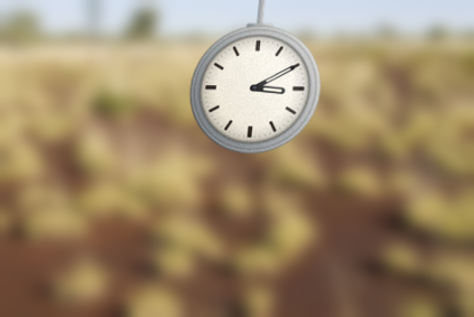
h=3 m=10
